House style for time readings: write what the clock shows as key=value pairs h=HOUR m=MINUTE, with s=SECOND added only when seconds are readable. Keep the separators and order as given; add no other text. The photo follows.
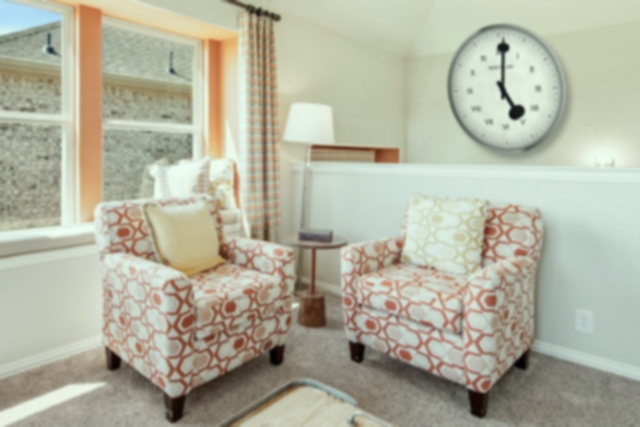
h=5 m=1
